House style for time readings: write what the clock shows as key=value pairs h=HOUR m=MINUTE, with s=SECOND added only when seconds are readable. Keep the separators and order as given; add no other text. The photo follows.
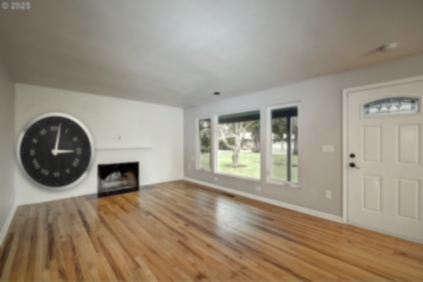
h=3 m=2
